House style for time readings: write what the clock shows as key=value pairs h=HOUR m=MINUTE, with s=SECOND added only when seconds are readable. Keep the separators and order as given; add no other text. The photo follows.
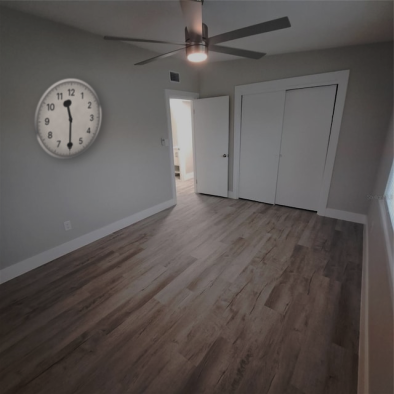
h=11 m=30
